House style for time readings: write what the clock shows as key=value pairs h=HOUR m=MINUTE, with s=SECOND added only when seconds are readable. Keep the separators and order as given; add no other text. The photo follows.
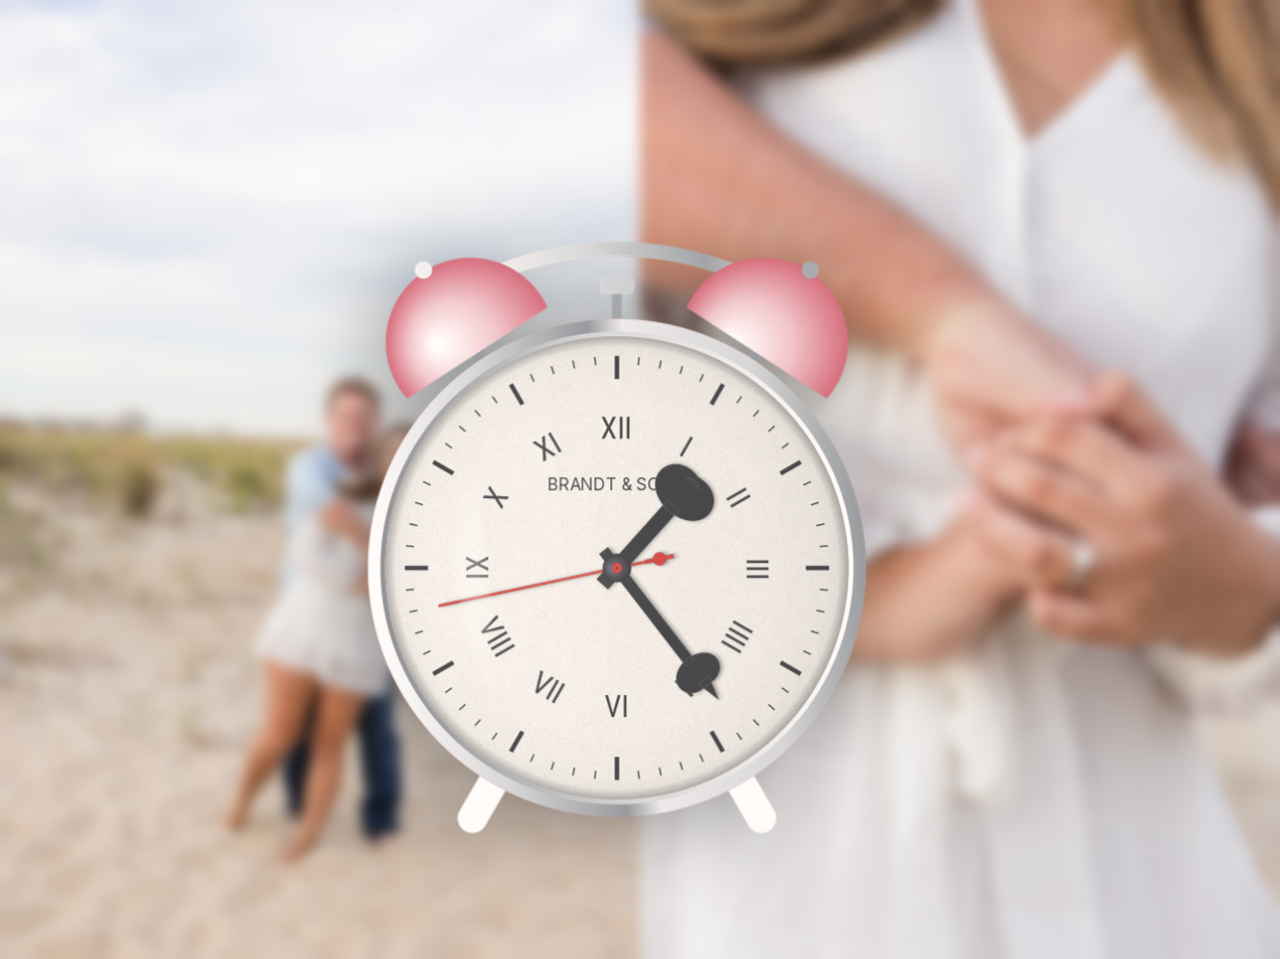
h=1 m=23 s=43
